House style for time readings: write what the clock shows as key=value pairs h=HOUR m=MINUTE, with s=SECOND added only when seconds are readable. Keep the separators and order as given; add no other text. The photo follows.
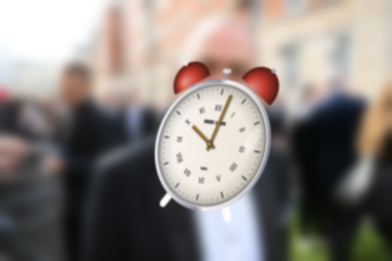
h=10 m=2
